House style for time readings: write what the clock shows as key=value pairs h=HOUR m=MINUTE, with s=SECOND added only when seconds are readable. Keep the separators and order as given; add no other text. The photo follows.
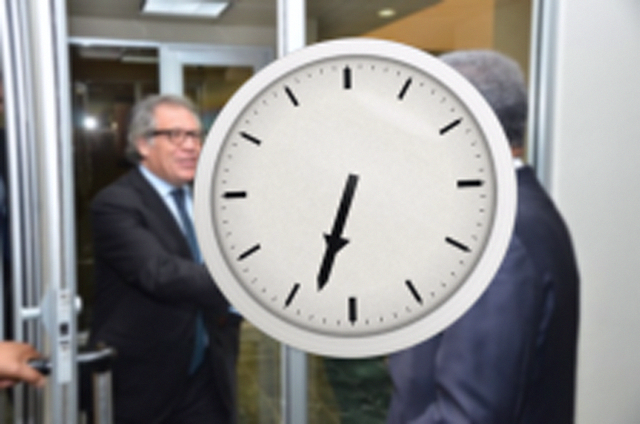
h=6 m=33
